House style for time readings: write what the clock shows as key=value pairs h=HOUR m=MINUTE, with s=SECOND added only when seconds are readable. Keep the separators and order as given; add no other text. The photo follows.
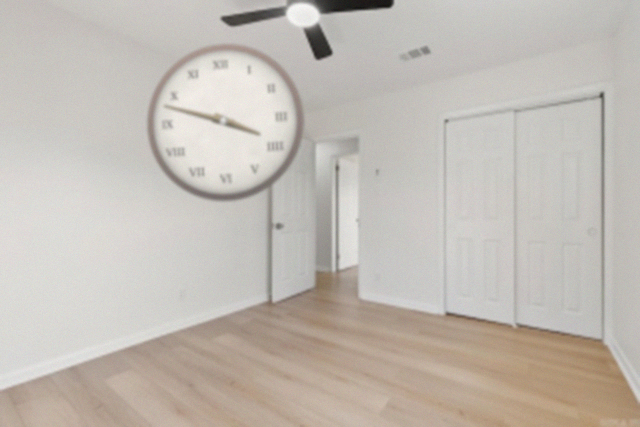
h=3 m=48
